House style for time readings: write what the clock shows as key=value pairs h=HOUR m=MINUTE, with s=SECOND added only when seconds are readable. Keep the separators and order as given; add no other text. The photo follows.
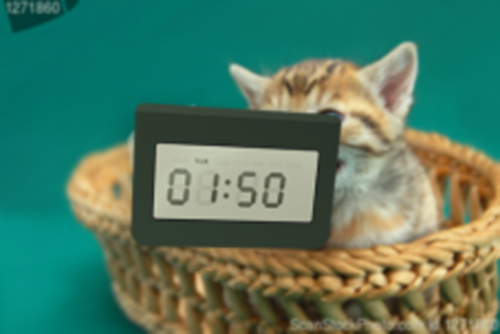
h=1 m=50
